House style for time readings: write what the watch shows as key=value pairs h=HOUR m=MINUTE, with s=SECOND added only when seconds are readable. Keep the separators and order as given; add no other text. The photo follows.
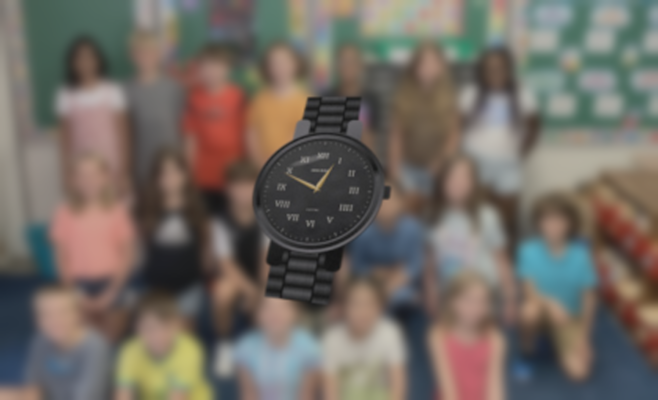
h=12 m=49
